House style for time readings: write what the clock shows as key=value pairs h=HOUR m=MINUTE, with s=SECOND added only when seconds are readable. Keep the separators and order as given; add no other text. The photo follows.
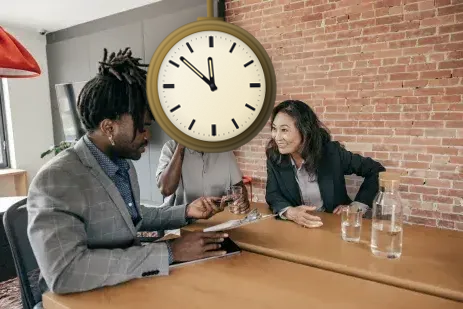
h=11 m=52
